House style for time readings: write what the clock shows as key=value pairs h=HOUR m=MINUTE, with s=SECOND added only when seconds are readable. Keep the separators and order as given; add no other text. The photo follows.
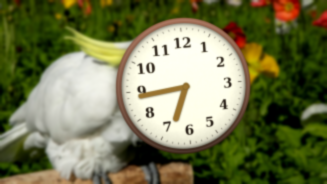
h=6 m=44
